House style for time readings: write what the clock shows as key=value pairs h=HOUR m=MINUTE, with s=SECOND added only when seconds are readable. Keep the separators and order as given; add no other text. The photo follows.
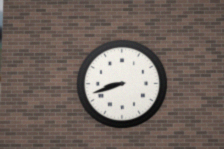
h=8 m=42
